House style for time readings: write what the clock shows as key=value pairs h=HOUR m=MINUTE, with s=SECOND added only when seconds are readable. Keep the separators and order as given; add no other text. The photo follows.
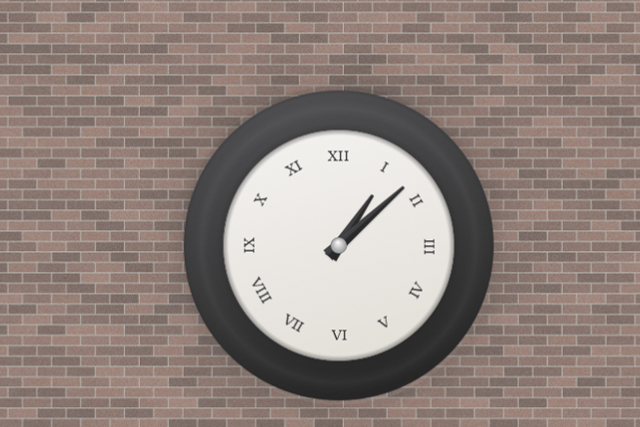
h=1 m=8
